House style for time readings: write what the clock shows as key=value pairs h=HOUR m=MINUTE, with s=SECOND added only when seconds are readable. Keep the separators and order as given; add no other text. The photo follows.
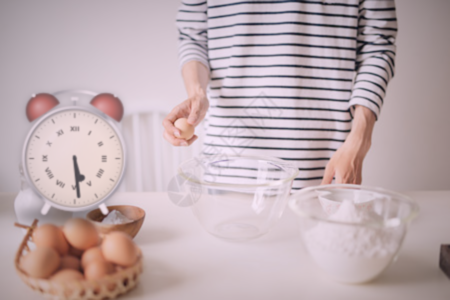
h=5 m=29
